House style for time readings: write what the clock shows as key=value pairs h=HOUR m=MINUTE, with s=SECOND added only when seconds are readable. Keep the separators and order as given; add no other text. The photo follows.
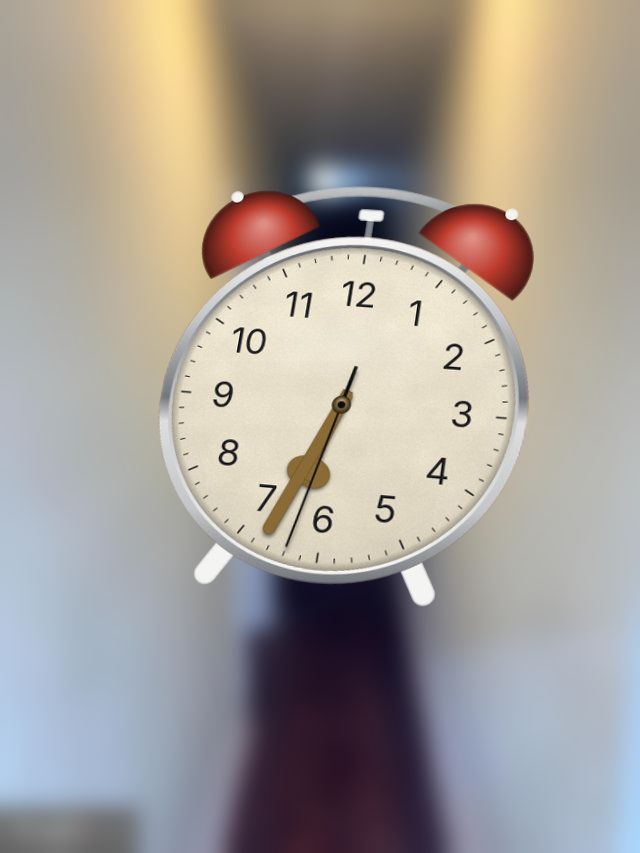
h=6 m=33 s=32
